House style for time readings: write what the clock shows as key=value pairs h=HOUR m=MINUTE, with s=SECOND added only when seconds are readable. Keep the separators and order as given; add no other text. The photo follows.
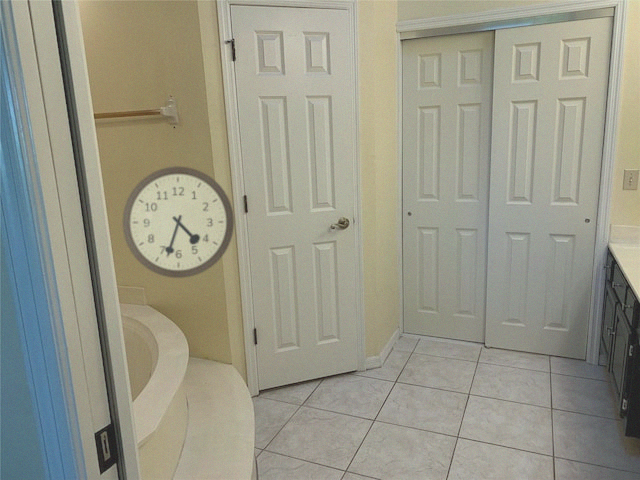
h=4 m=33
